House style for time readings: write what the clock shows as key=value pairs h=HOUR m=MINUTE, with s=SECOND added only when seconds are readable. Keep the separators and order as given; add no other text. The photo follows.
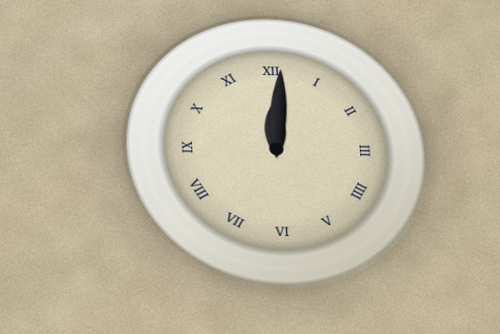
h=12 m=1
